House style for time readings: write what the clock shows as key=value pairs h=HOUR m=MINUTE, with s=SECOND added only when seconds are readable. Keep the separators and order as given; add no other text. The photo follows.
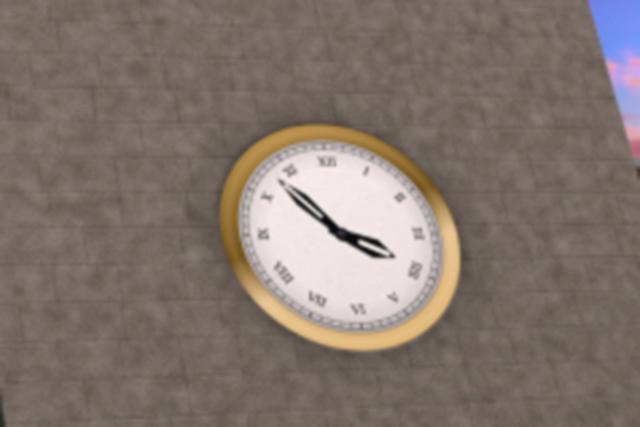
h=3 m=53
